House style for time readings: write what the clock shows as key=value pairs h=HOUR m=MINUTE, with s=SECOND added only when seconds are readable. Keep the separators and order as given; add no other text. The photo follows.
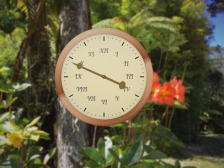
h=3 m=49
